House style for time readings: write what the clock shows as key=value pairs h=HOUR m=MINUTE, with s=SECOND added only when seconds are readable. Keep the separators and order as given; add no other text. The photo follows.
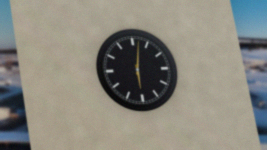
h=6 m=2
